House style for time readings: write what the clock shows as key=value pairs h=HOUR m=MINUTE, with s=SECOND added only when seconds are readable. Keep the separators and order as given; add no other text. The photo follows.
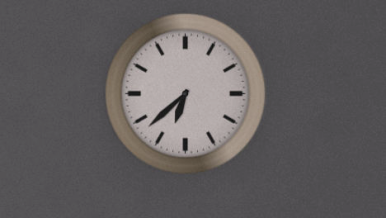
h=6 m=38
